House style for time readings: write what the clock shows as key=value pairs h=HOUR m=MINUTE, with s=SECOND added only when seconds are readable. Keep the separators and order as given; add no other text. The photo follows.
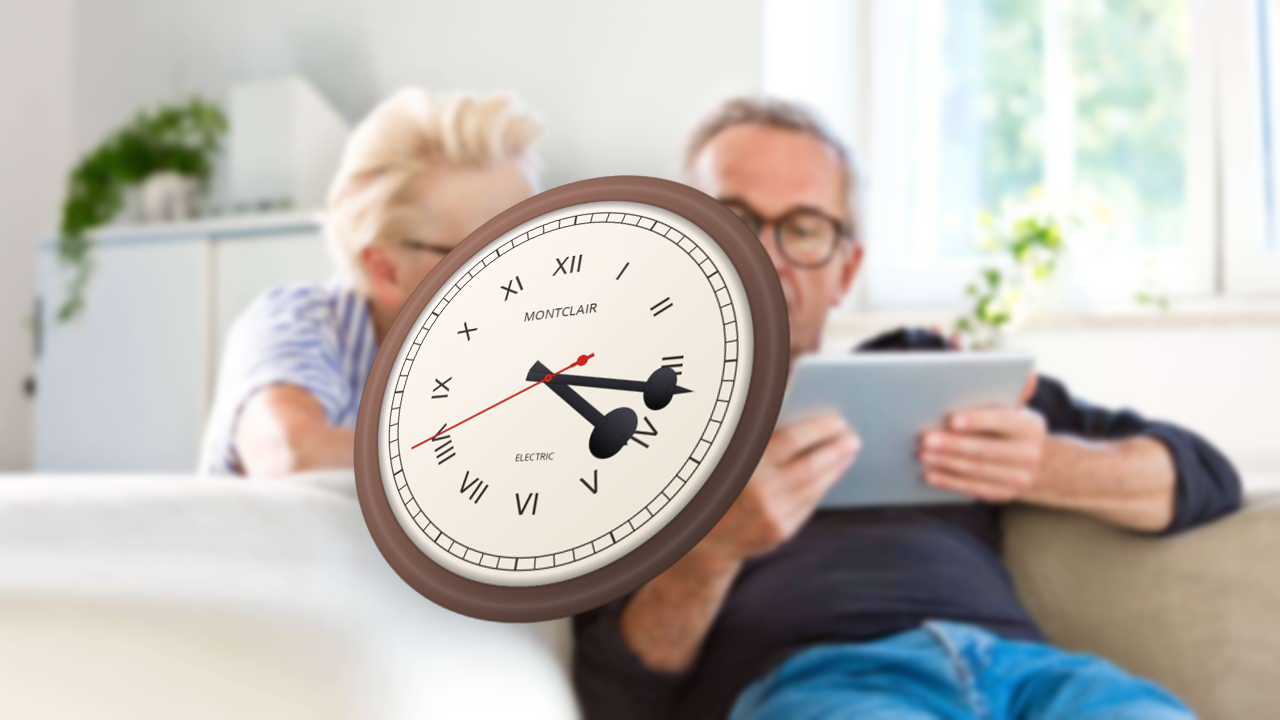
h=4 m=16 s=41
